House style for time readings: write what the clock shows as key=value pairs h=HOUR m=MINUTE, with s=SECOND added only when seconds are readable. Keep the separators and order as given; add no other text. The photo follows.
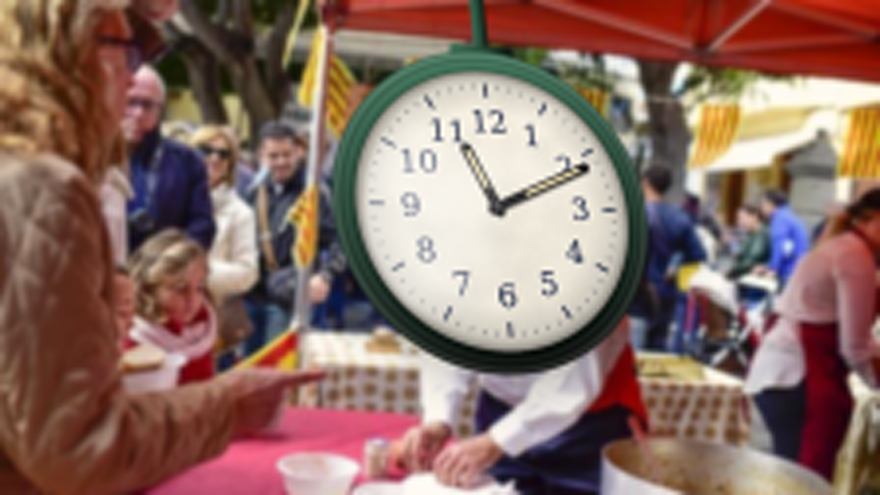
h=11 m=11
